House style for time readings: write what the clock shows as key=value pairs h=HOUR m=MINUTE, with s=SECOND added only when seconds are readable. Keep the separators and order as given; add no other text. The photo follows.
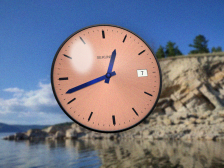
h=12 m=42
